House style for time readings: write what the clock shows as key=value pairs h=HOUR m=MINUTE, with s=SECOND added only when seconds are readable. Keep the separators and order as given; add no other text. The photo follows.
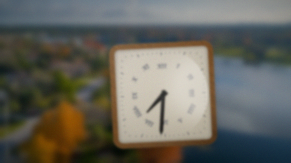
h=7 m=31
